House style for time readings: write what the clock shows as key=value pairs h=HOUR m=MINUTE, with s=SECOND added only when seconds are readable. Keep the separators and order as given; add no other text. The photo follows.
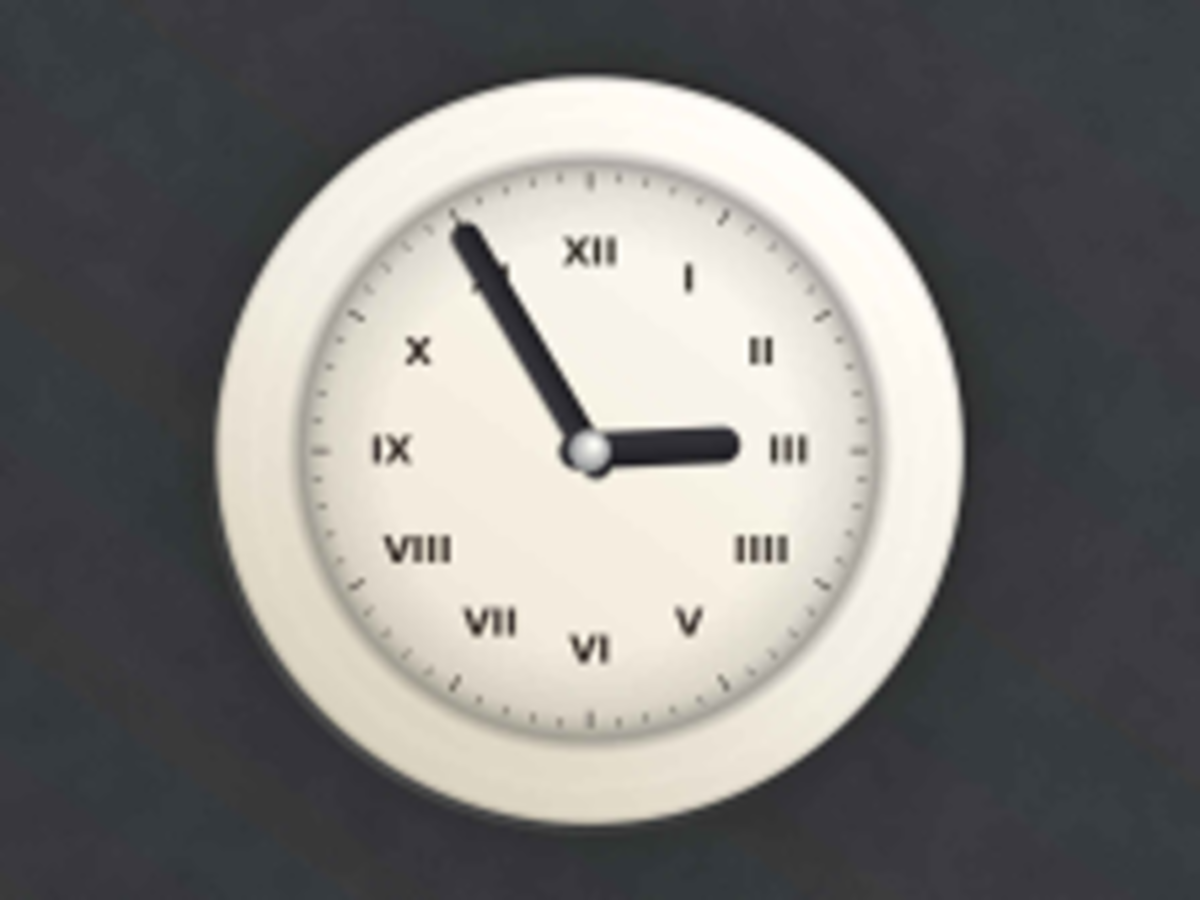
h=2 m=55
